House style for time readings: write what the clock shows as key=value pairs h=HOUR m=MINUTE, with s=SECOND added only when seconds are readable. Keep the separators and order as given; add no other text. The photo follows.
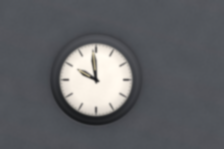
h=9 m=59
